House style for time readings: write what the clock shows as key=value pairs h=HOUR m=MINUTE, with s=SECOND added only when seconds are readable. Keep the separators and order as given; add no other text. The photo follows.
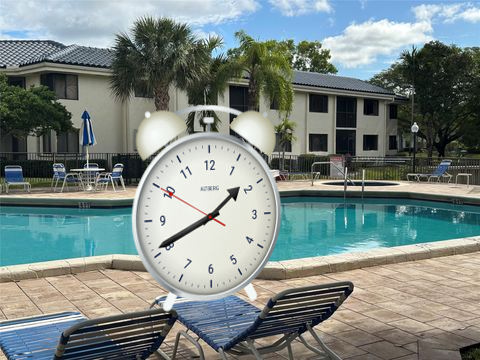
h=1 m=40 s=50
